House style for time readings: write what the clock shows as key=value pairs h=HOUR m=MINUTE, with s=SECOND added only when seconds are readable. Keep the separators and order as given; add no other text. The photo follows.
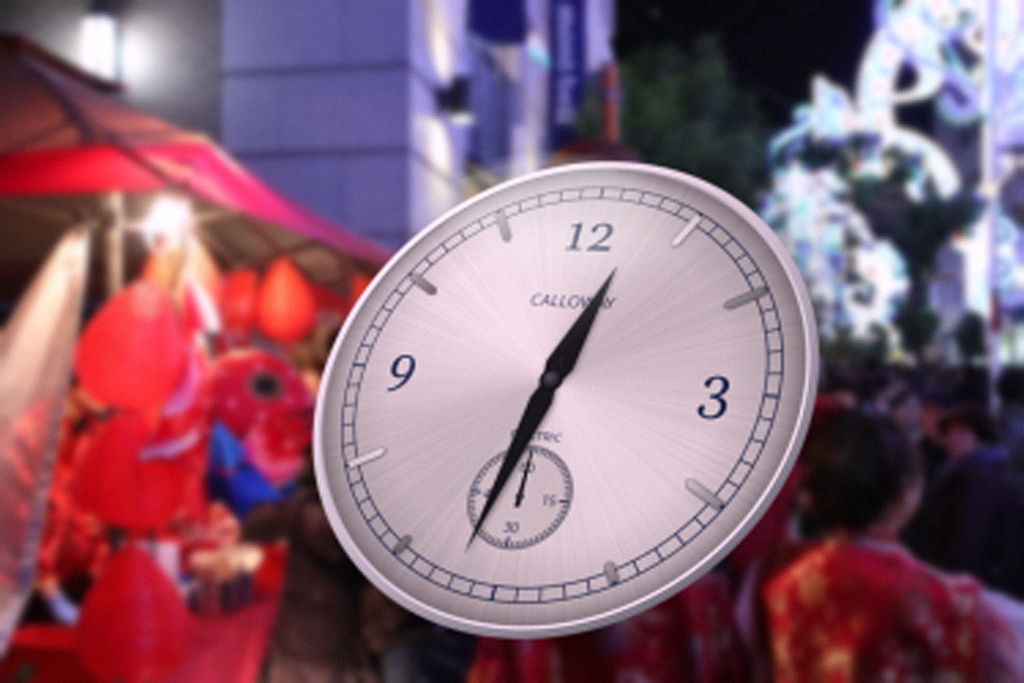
h=12 m=32
